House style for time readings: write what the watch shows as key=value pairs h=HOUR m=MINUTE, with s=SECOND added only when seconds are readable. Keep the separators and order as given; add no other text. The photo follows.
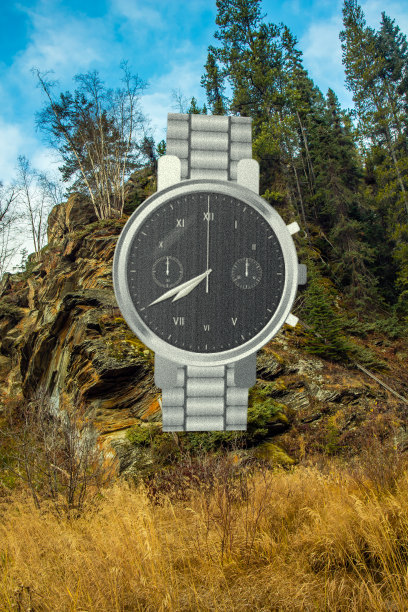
h=7 m=40
